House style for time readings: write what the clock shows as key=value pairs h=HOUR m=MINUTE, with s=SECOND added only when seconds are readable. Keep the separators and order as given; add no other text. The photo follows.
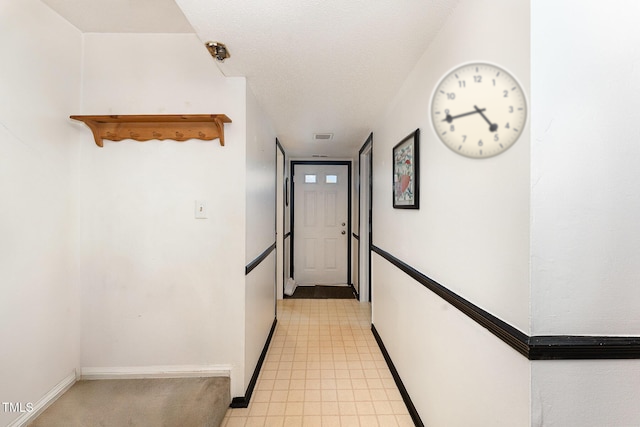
h=4 m=43
